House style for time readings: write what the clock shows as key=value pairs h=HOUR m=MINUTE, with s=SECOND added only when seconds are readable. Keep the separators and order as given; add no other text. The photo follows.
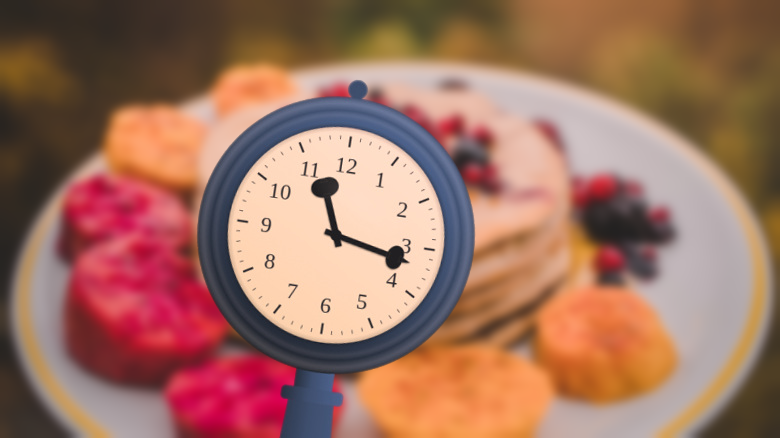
h=11 m=17
